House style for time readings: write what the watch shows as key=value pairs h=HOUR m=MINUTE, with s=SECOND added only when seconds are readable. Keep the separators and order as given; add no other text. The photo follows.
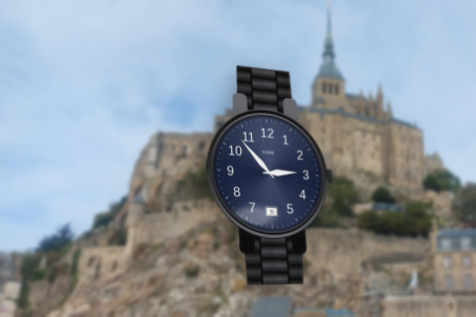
h=2 m=53
